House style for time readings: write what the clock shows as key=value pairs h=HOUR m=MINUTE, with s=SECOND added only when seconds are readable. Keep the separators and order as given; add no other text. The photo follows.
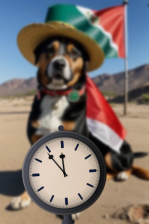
h=11 m=54
